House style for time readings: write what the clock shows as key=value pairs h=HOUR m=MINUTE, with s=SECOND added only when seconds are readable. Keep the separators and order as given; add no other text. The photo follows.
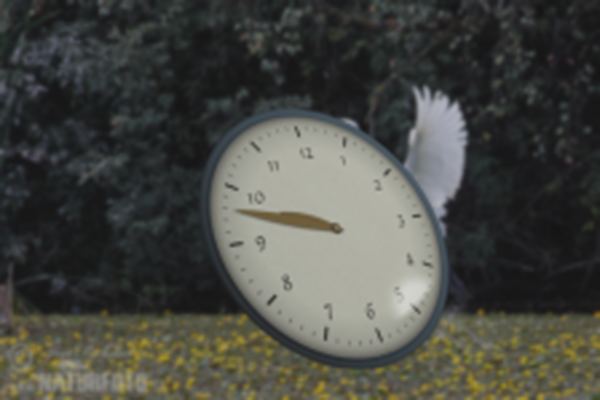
h=9 m=48
